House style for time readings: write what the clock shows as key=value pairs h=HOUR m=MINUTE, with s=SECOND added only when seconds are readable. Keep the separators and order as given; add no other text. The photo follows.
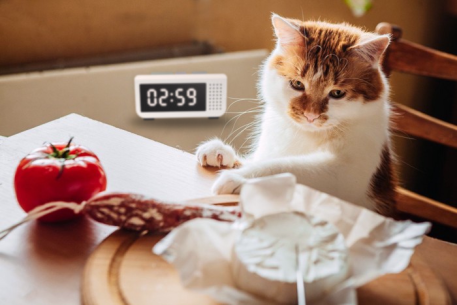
h=2 m=59
